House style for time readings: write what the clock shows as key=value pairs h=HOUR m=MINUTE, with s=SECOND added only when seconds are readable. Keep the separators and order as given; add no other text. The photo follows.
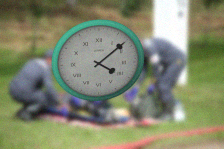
h=4 m=8
